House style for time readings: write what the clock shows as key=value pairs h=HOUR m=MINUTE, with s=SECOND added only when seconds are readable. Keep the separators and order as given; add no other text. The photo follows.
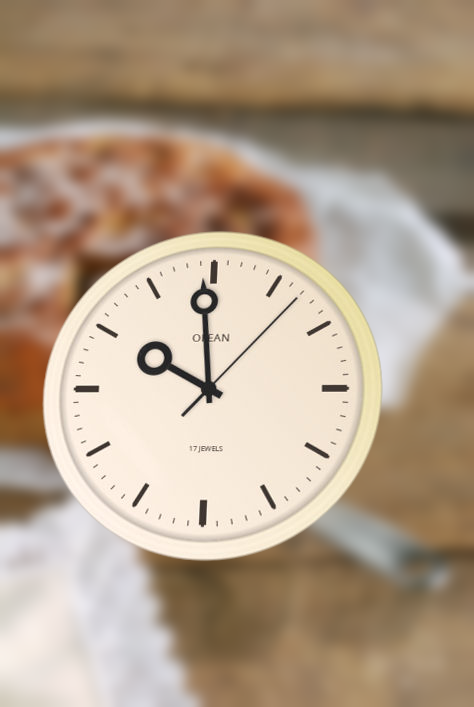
h=9 m=59 s=7
